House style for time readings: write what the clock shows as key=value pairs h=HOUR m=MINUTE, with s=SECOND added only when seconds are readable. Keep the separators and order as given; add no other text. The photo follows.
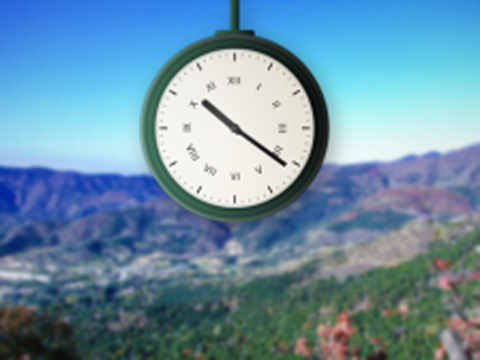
h=10 m=21
